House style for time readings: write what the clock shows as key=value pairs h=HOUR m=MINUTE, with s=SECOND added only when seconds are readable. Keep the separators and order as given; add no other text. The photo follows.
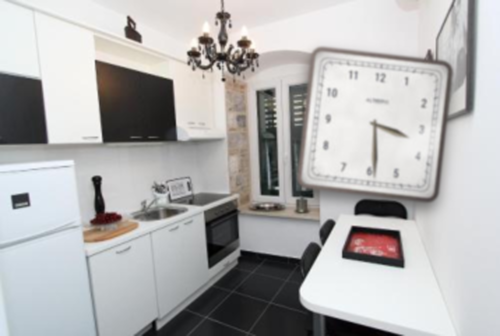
h=3 m=29
